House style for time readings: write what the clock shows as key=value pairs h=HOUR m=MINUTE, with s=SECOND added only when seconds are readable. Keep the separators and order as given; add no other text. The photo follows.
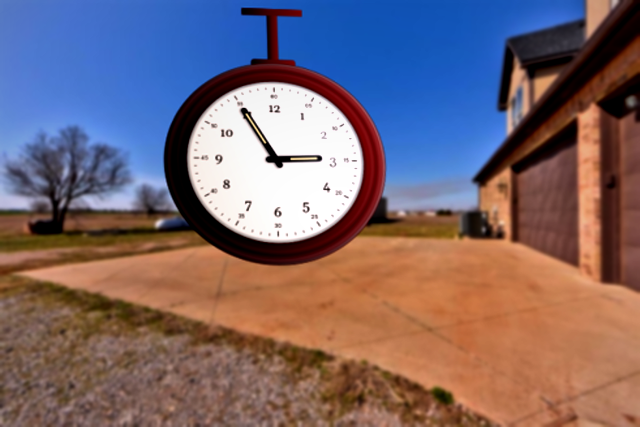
h=2 m=55
